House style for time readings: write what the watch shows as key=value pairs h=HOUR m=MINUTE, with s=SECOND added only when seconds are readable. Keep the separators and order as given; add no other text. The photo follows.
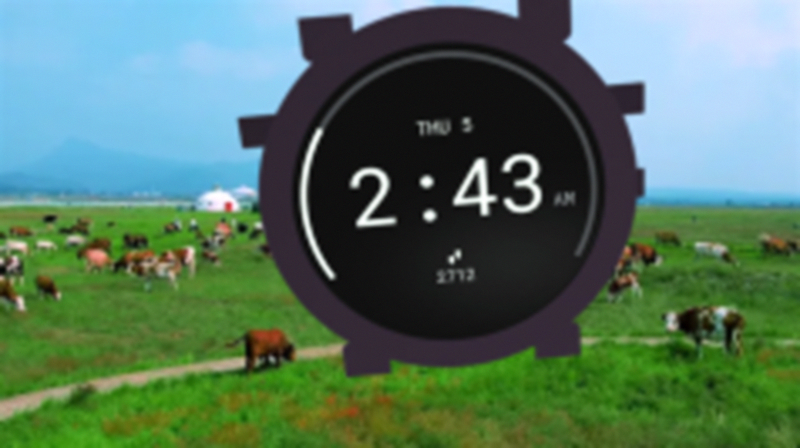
h=2 m=43
